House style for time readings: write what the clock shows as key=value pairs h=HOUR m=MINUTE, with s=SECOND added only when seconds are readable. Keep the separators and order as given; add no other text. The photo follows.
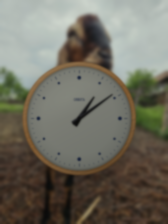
h=1 m=9
